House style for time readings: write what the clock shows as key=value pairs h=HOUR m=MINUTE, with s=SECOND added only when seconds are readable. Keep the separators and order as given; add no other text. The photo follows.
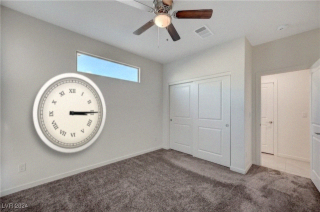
h=3 m=15
